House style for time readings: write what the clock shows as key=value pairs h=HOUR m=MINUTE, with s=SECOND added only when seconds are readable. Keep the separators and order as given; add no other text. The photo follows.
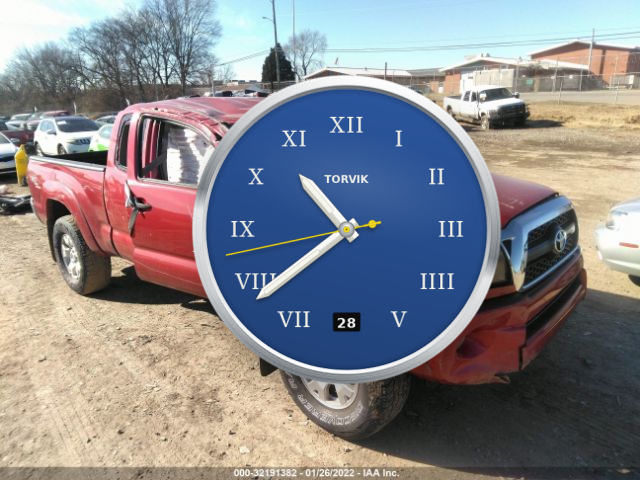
h=10 m=38 s=43
